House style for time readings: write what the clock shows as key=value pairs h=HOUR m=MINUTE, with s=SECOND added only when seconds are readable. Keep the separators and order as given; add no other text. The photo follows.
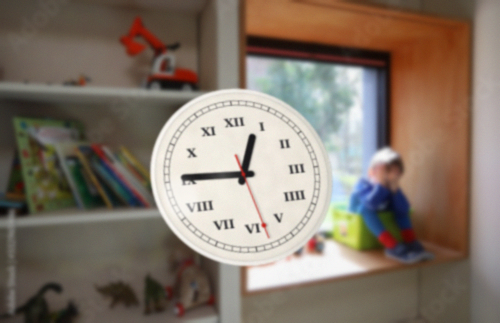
h=12 m=45 s=28
